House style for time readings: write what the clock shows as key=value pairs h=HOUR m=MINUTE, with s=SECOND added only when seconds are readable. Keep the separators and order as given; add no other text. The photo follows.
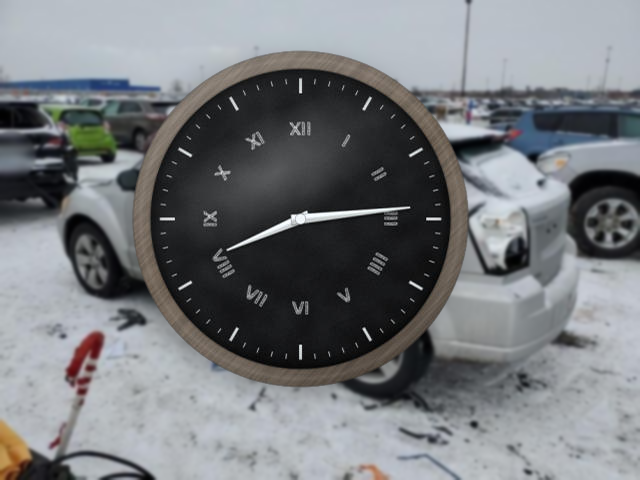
h=8 m=14
